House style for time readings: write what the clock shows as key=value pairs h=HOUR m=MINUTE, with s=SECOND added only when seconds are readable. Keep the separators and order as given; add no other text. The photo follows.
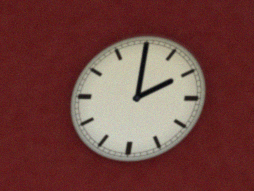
h=2 m=0
